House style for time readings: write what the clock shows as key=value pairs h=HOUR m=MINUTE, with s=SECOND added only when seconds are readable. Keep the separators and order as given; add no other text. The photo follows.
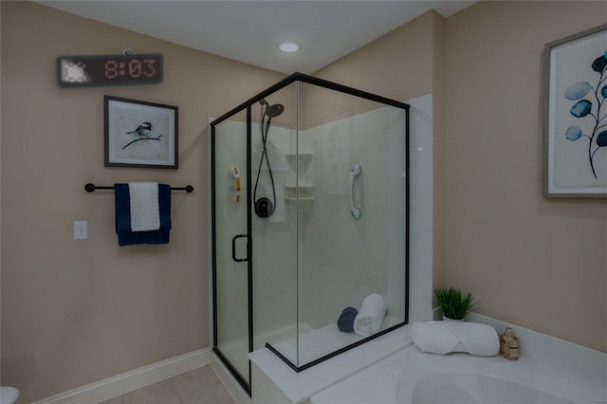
h=8 m=3
